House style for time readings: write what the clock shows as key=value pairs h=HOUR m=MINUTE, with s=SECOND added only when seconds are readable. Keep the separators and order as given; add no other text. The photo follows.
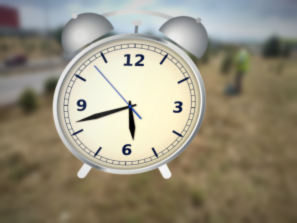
h=5 m=41 s=53
